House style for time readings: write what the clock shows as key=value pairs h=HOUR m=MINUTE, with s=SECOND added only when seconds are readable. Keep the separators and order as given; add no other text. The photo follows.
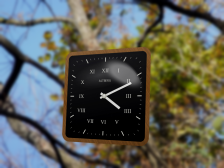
h=4 m=11
